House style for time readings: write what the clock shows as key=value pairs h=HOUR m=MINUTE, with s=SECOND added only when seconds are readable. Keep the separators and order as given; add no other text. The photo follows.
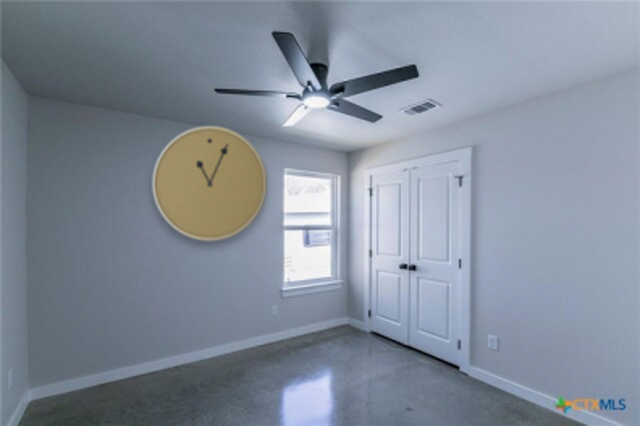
h=11 m=4
